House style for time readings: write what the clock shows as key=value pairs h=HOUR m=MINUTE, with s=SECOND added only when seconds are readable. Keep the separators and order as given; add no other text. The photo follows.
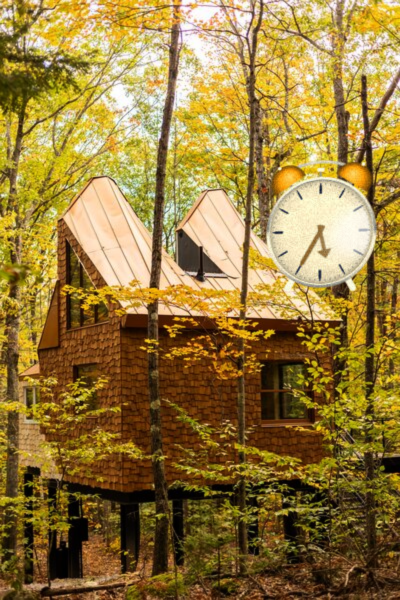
h=5 m=35
